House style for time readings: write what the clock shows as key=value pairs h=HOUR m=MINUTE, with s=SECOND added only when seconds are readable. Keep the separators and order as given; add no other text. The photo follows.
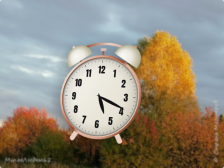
h=5 m=19
